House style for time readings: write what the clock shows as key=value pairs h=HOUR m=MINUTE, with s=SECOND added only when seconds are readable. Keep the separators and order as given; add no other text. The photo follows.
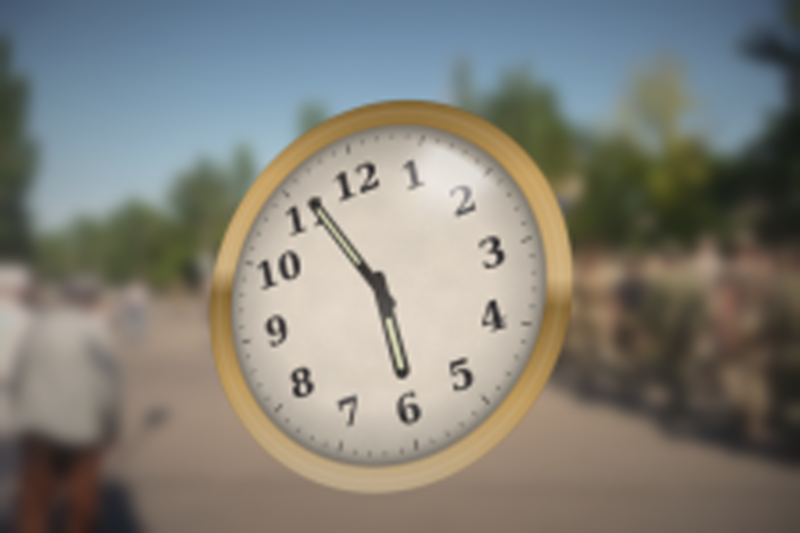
h=5 m=56
